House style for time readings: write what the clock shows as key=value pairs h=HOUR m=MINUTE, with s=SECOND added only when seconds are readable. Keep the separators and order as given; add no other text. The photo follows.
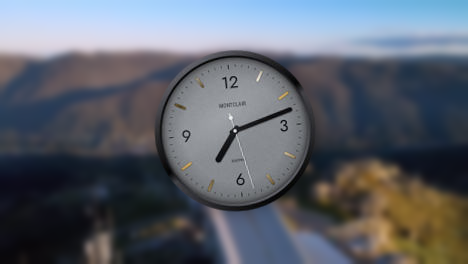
h=7 m=12 s=28
